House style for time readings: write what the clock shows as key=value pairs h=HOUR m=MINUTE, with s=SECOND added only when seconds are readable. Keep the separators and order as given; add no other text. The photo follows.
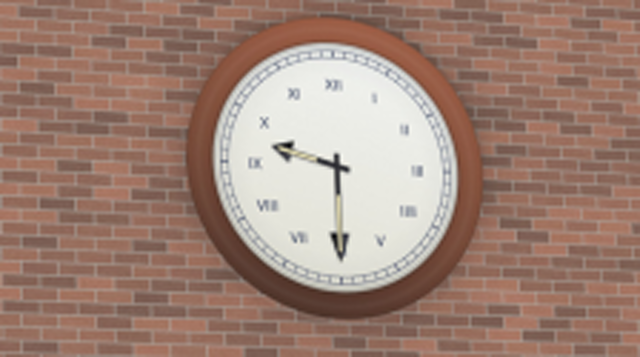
h=9 m=30
